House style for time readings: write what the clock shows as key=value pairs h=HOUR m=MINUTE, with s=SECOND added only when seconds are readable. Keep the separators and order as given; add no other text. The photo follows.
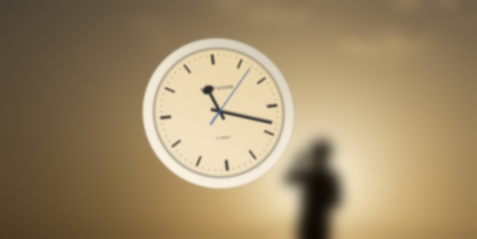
h=11 m=18 s=7
